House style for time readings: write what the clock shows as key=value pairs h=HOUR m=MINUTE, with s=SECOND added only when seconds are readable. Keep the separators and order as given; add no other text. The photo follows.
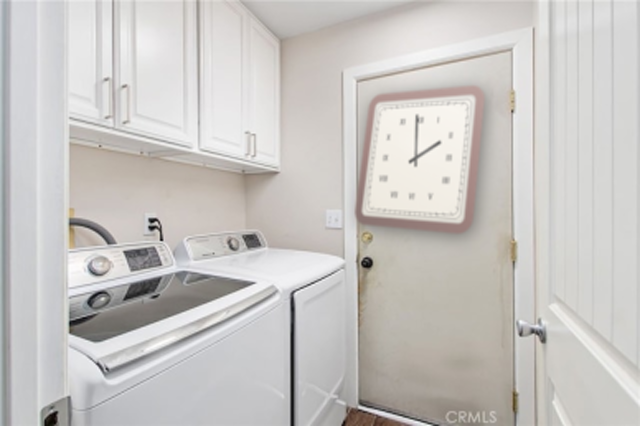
h=1 m=59
